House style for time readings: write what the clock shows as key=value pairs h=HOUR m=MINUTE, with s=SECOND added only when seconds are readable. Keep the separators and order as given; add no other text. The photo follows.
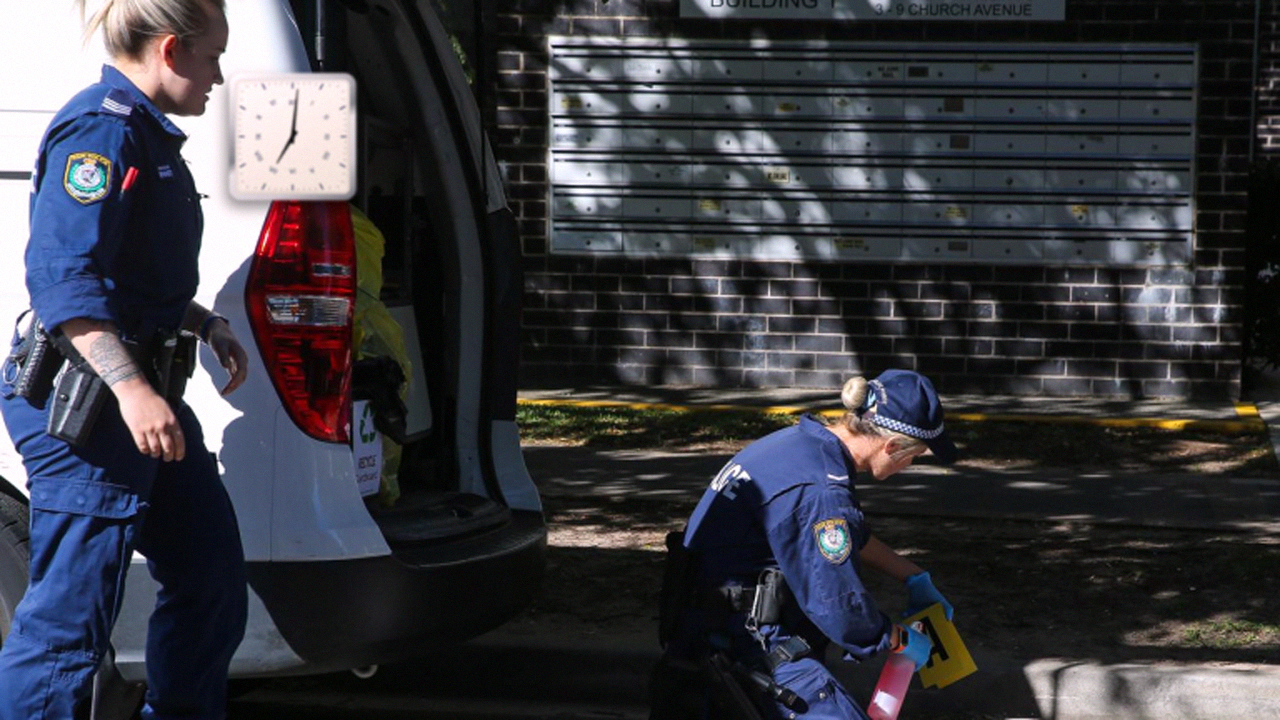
h=7 m=1
